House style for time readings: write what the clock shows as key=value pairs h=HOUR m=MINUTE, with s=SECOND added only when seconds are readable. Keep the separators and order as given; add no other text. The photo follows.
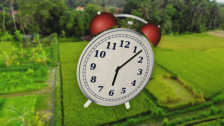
h=6 m=7
